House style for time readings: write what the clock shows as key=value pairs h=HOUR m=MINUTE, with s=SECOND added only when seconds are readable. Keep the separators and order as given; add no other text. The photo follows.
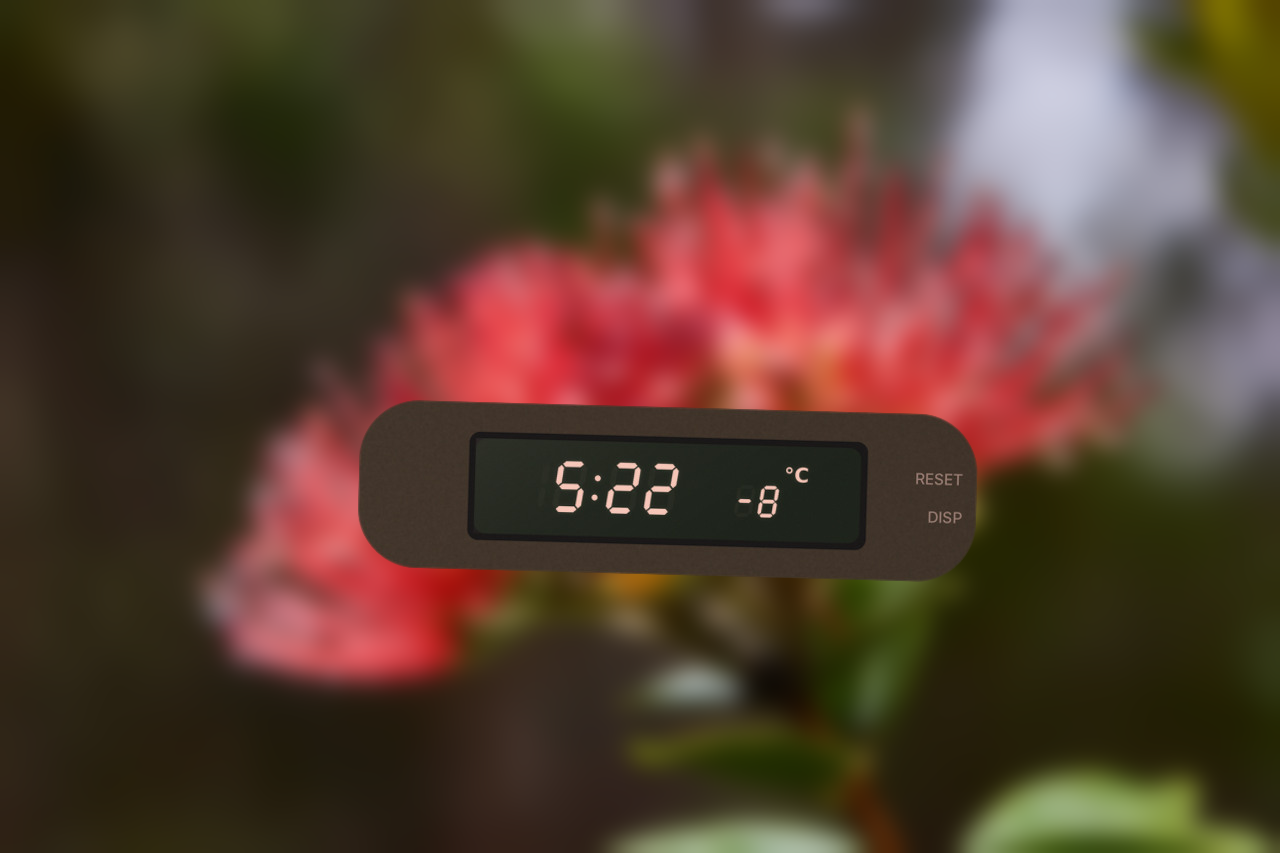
h=5 m=22
